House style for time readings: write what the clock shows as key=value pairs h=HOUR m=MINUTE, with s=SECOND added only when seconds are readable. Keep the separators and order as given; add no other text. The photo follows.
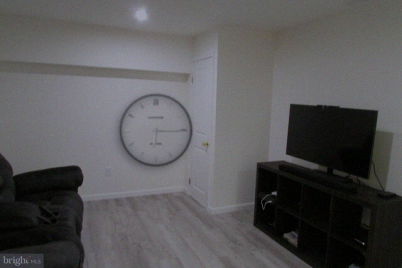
h=6 m=15
